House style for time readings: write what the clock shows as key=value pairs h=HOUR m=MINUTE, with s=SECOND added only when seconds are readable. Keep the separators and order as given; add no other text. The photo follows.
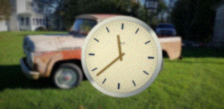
h=11 m=38
